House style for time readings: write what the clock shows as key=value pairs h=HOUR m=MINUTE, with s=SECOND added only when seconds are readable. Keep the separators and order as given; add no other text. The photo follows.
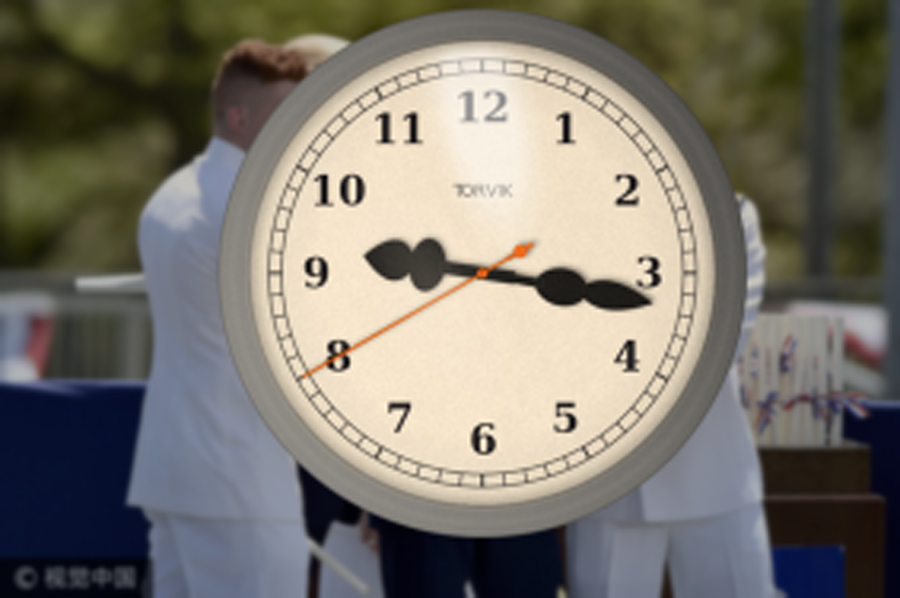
h=9 m=16 s=40
